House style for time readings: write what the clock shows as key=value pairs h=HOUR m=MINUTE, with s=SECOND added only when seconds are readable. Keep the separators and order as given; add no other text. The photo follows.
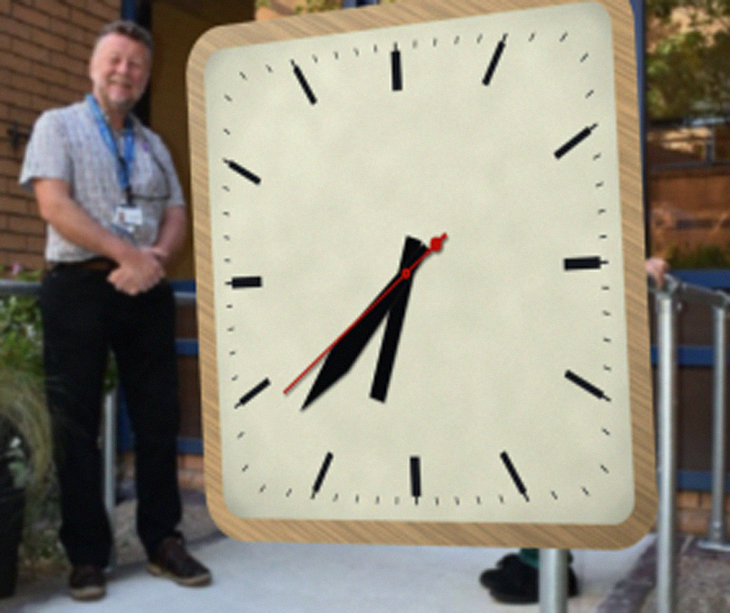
h=6 m=37 s=39
